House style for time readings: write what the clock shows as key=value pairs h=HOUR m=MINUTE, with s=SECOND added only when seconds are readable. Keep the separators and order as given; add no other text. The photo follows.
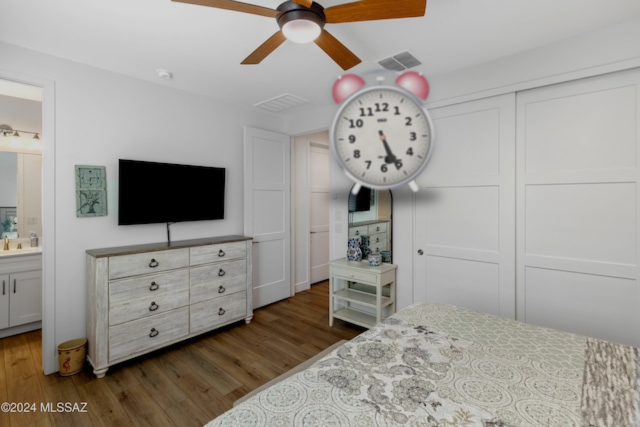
h=5 m=26
